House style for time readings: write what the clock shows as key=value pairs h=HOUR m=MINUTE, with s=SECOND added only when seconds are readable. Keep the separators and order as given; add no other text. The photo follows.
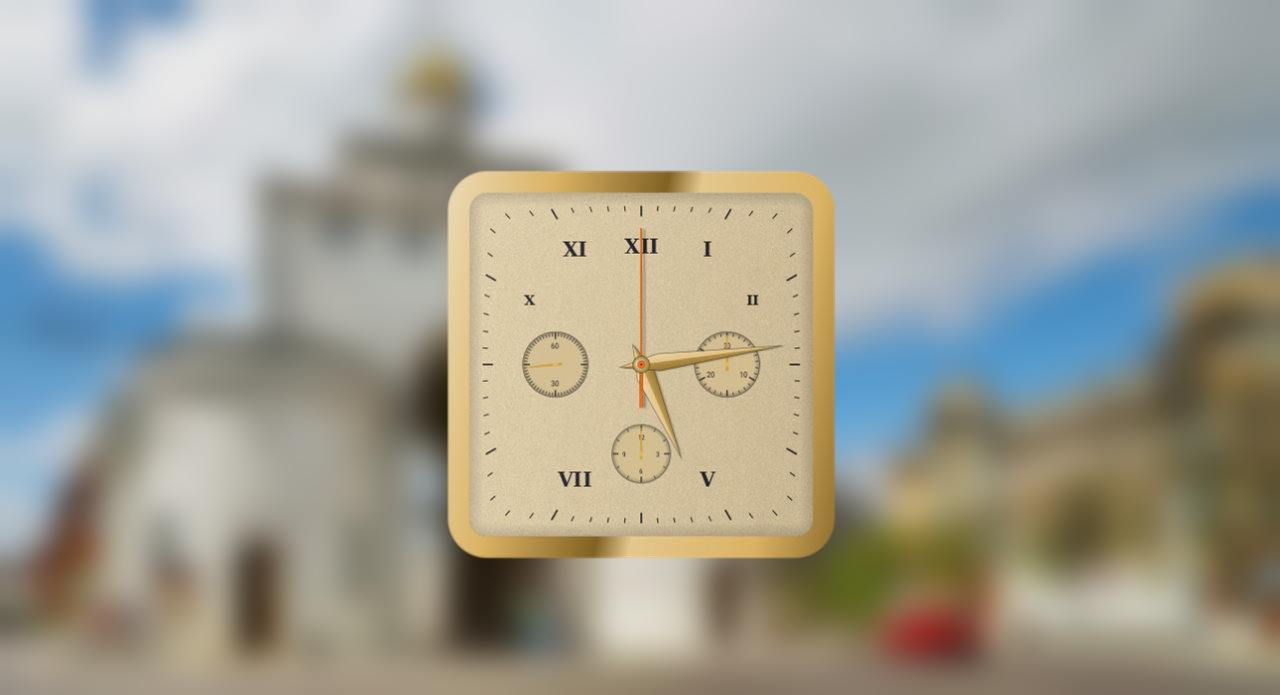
h=5 m=13 s=44
